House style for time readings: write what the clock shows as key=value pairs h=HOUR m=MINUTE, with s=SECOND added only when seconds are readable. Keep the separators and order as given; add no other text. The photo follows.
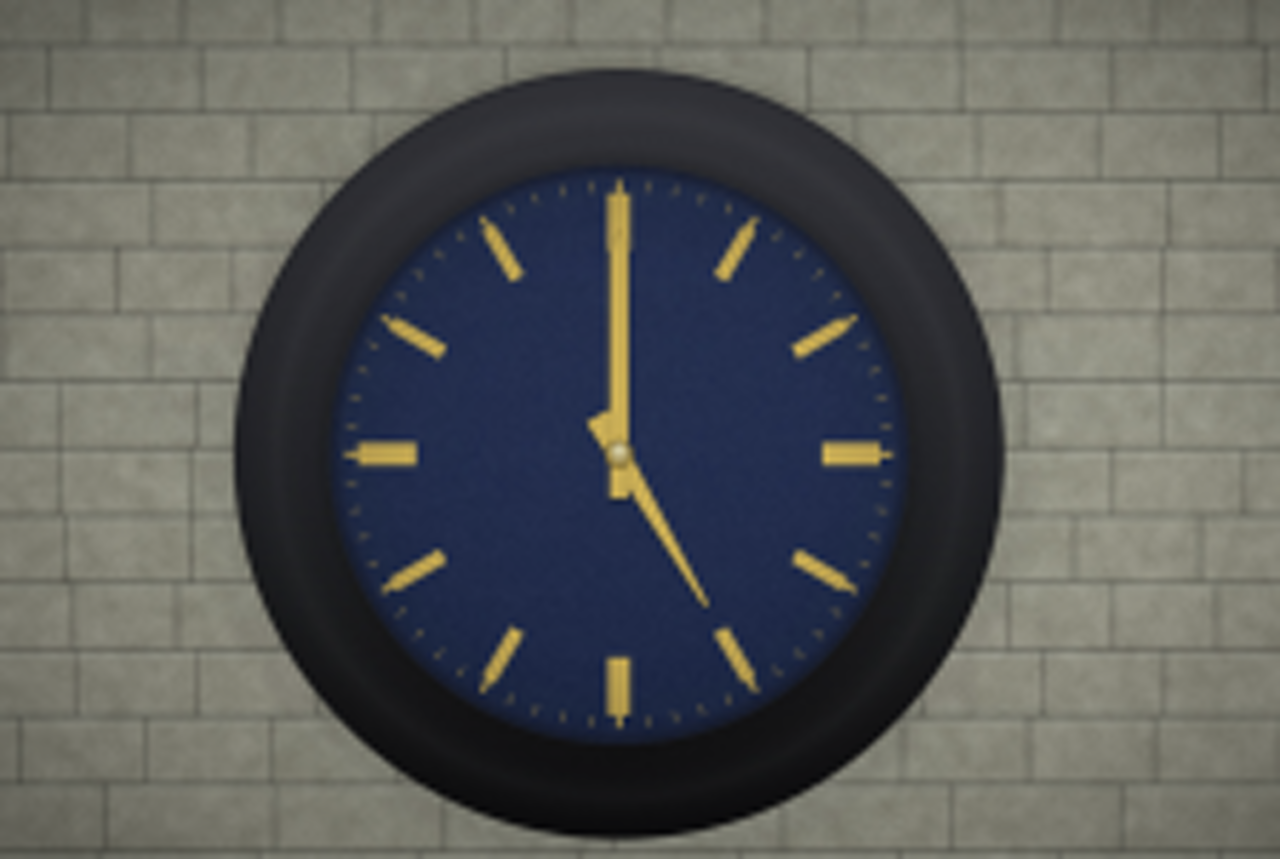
h=5 m=0
